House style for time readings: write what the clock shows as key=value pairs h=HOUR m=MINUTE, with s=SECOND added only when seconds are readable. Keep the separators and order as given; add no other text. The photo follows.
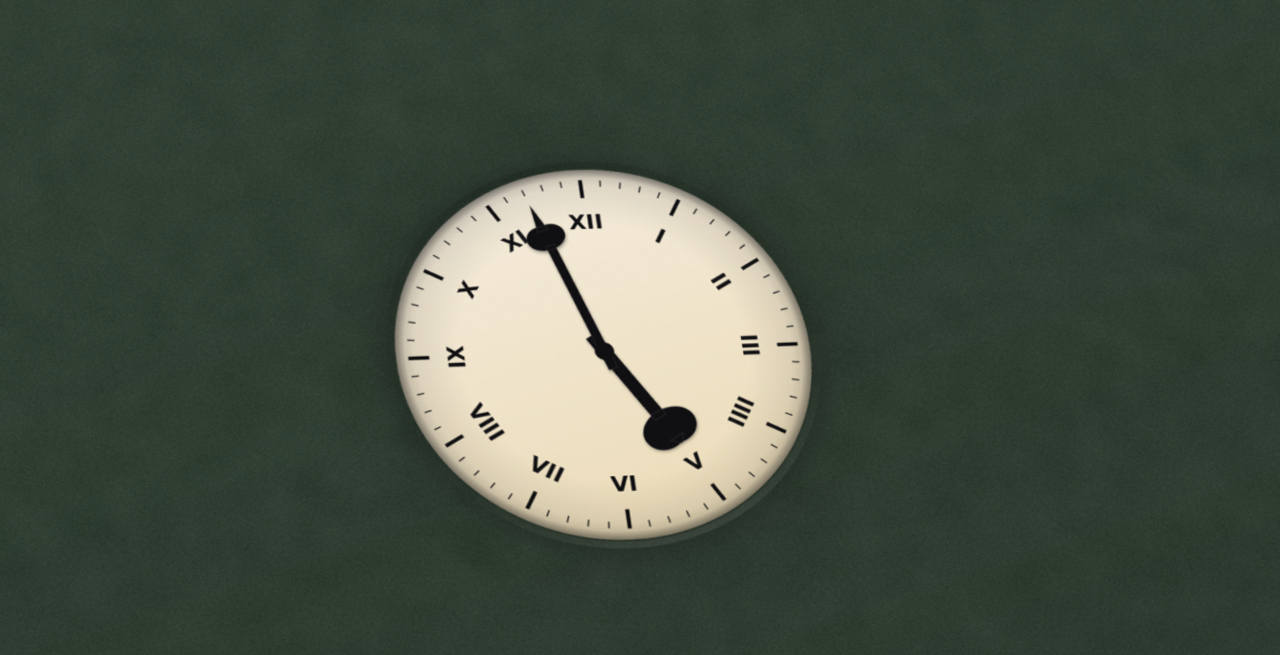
h=4 m=57
